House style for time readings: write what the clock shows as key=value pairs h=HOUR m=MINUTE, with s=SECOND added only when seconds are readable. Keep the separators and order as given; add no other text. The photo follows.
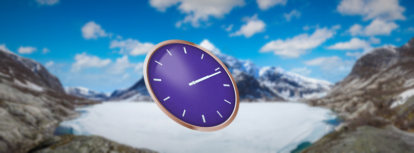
h=2 m=11
